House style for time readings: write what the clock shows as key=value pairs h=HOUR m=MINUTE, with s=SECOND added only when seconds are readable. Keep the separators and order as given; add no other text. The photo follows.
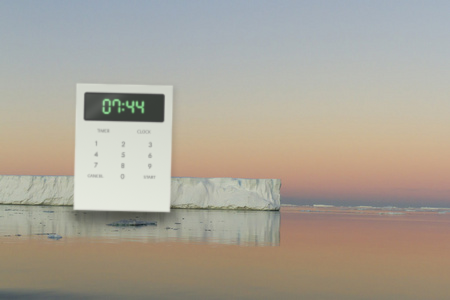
h=7 m=44
